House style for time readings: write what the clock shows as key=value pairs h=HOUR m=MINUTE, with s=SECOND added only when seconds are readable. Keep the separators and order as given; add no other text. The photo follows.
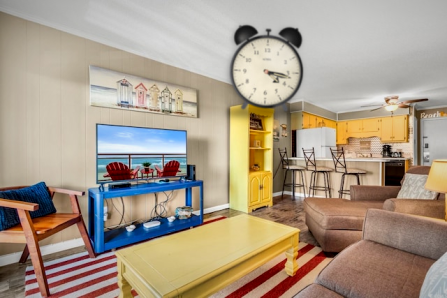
h=4 m=17
